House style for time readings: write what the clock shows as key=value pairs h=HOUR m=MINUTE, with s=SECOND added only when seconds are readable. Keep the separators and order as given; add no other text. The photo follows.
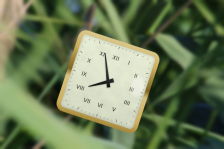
h=7 m=56
